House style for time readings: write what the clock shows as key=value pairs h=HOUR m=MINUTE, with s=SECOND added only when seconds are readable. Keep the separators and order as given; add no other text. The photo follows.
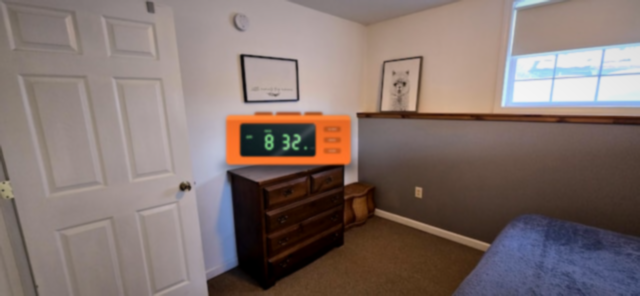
h=8 m=32
